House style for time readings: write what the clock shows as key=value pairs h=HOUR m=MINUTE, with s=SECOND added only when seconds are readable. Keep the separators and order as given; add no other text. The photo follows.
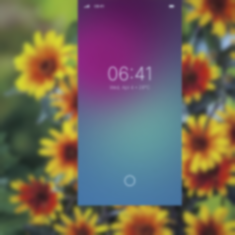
h=6 m=41
